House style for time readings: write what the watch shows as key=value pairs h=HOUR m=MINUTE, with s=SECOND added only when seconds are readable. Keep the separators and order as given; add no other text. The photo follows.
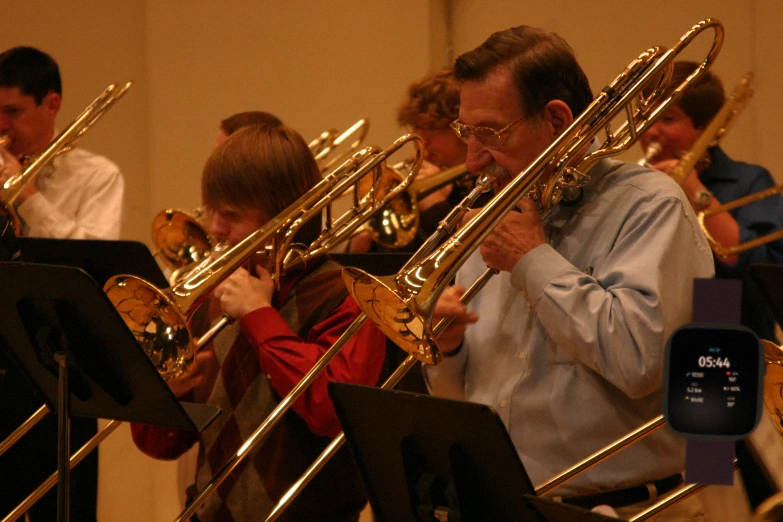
h=5 m=44
